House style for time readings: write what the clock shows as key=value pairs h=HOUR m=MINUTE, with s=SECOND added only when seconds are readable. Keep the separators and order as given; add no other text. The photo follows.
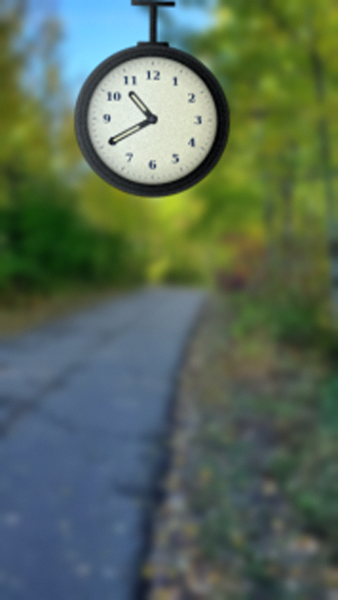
h=10 m=40
